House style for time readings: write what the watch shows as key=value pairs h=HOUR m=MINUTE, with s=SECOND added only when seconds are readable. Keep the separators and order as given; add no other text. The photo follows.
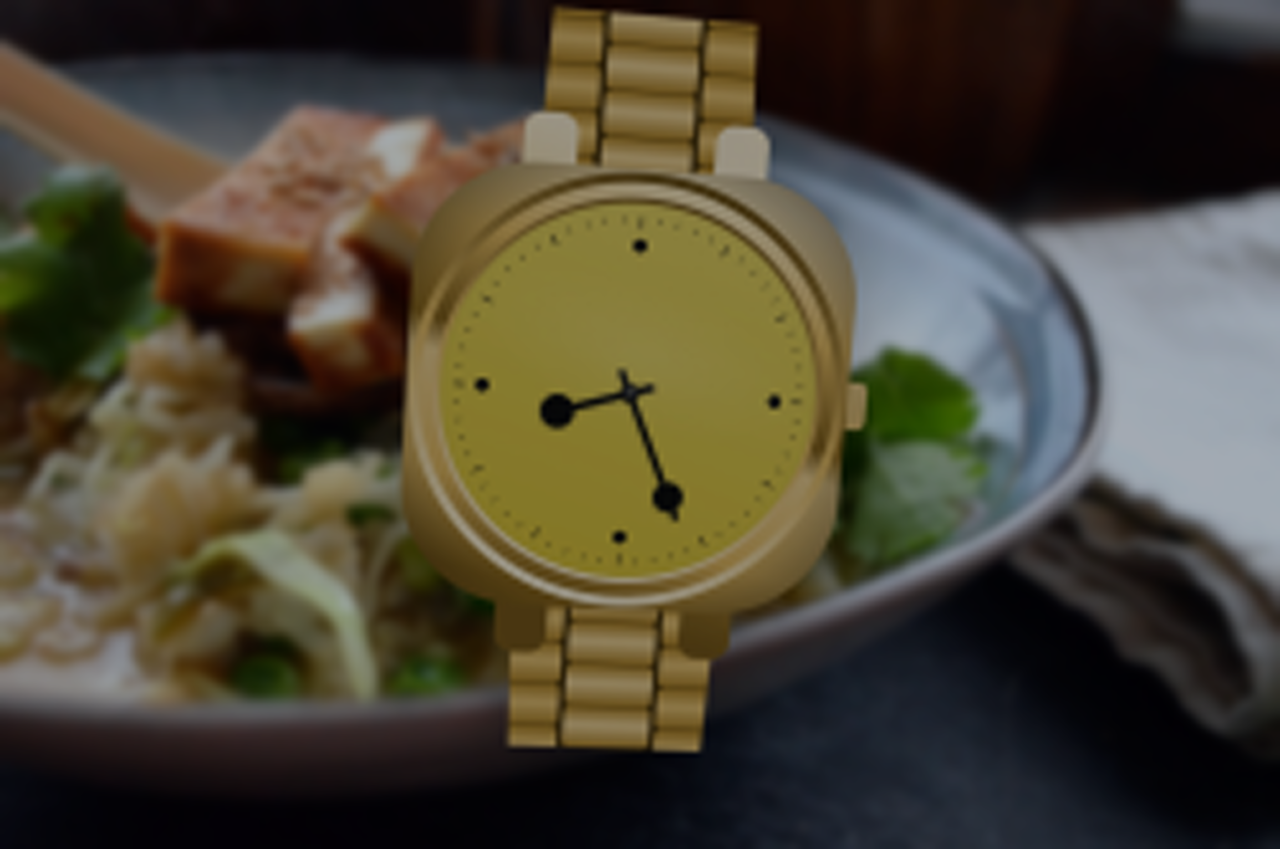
h=8 m=26
